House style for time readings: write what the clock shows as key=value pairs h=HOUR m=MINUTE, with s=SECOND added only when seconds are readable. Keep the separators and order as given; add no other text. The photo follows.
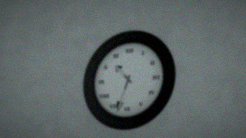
h=10 m=33
